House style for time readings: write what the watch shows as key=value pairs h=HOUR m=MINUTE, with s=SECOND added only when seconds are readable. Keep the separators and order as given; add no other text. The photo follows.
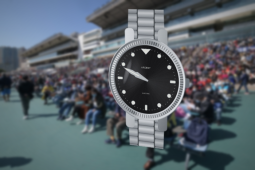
h=9 m=49
